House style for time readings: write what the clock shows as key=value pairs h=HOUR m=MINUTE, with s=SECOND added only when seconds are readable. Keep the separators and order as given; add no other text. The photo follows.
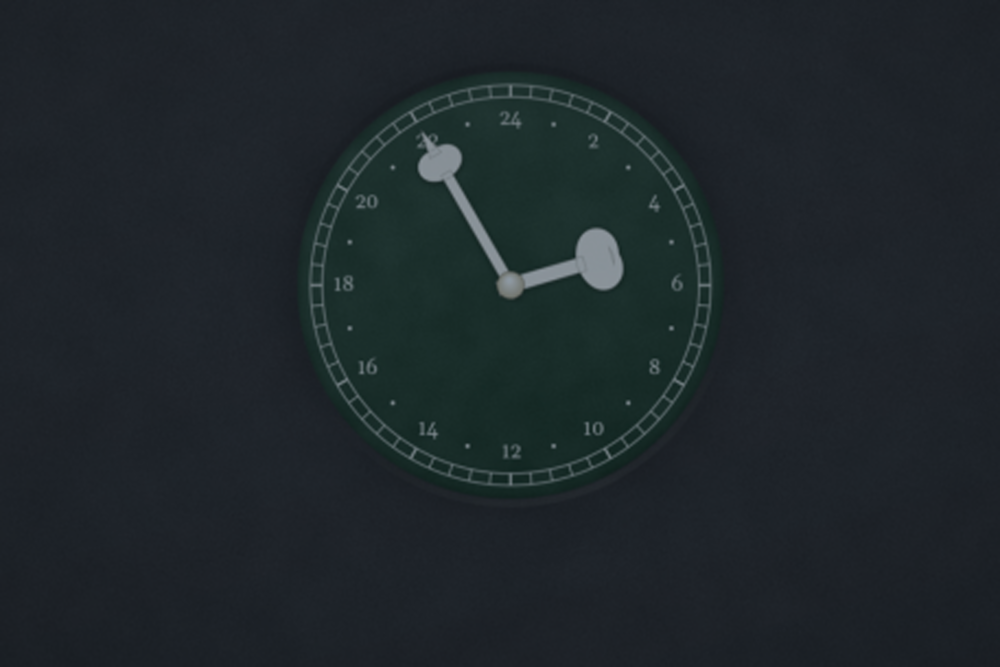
h=4 m=55
